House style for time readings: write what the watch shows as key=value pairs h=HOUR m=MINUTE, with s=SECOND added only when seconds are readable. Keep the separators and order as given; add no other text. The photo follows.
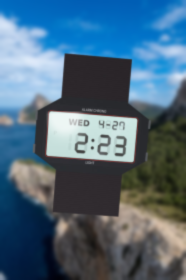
h=2 m=23
